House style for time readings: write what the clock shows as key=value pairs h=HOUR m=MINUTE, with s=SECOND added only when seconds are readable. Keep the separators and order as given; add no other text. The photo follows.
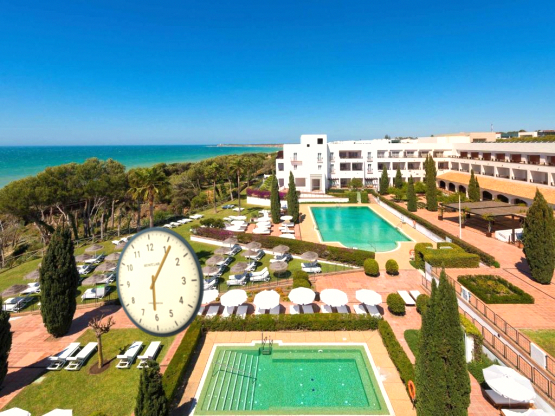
h=6 m=6
